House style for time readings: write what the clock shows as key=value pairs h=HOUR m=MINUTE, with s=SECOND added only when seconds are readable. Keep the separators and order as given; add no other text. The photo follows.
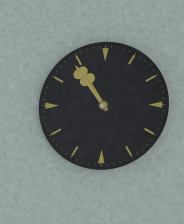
h=10 m=54
